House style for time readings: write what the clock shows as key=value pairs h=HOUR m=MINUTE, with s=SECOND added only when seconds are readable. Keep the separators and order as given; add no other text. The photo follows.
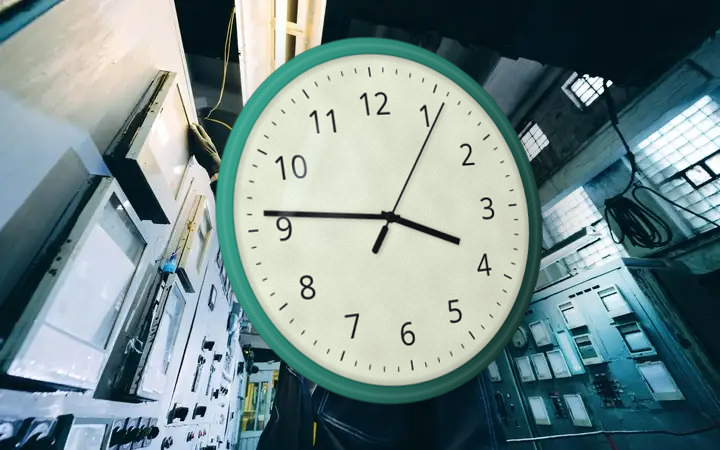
h=3 m=46 s=6
